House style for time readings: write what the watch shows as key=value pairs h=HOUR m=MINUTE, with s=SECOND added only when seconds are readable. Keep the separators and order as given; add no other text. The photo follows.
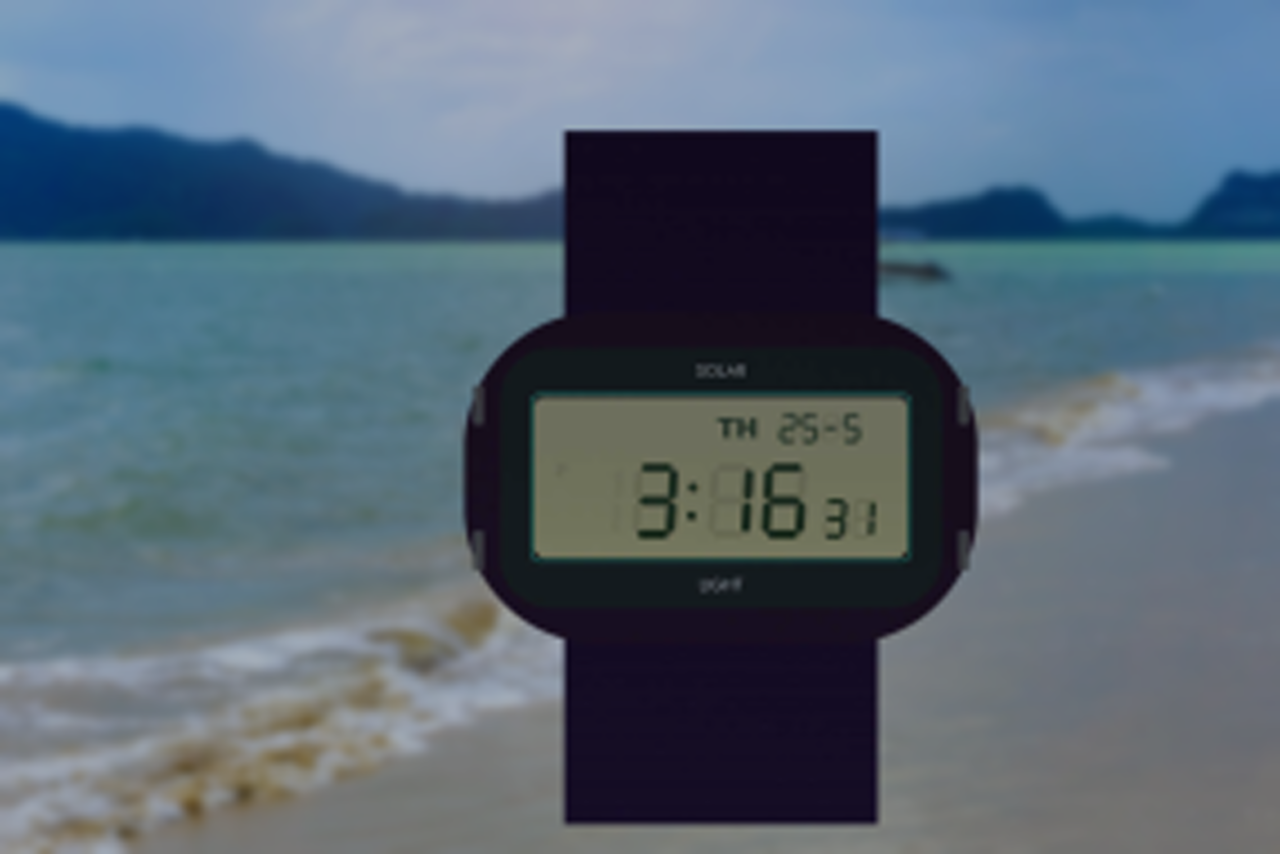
h=3 m=16 s=31
